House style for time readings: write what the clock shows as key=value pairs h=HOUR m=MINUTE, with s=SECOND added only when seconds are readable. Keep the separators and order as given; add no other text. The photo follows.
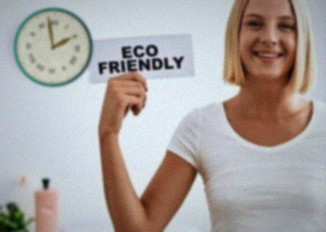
h=1 m=58
